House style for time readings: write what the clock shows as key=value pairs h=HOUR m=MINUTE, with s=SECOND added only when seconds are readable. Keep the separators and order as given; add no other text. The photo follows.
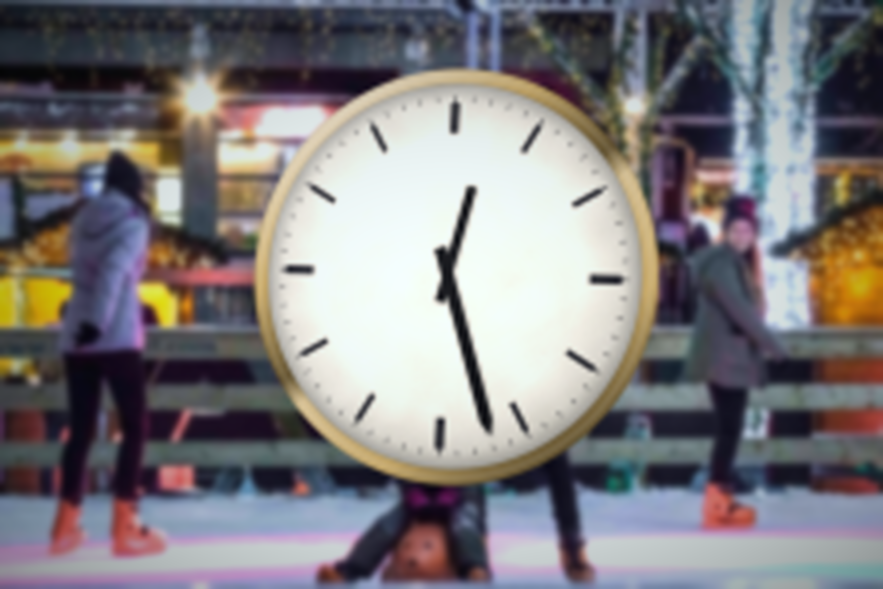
h=12 m=27
